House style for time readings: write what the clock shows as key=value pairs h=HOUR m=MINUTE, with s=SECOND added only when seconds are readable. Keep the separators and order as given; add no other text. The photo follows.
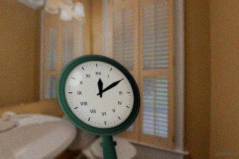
h=12 m=10
